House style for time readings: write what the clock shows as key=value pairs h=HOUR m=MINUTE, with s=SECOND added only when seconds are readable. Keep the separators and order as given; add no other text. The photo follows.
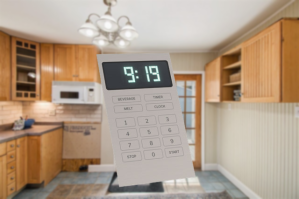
h=9 m=19
